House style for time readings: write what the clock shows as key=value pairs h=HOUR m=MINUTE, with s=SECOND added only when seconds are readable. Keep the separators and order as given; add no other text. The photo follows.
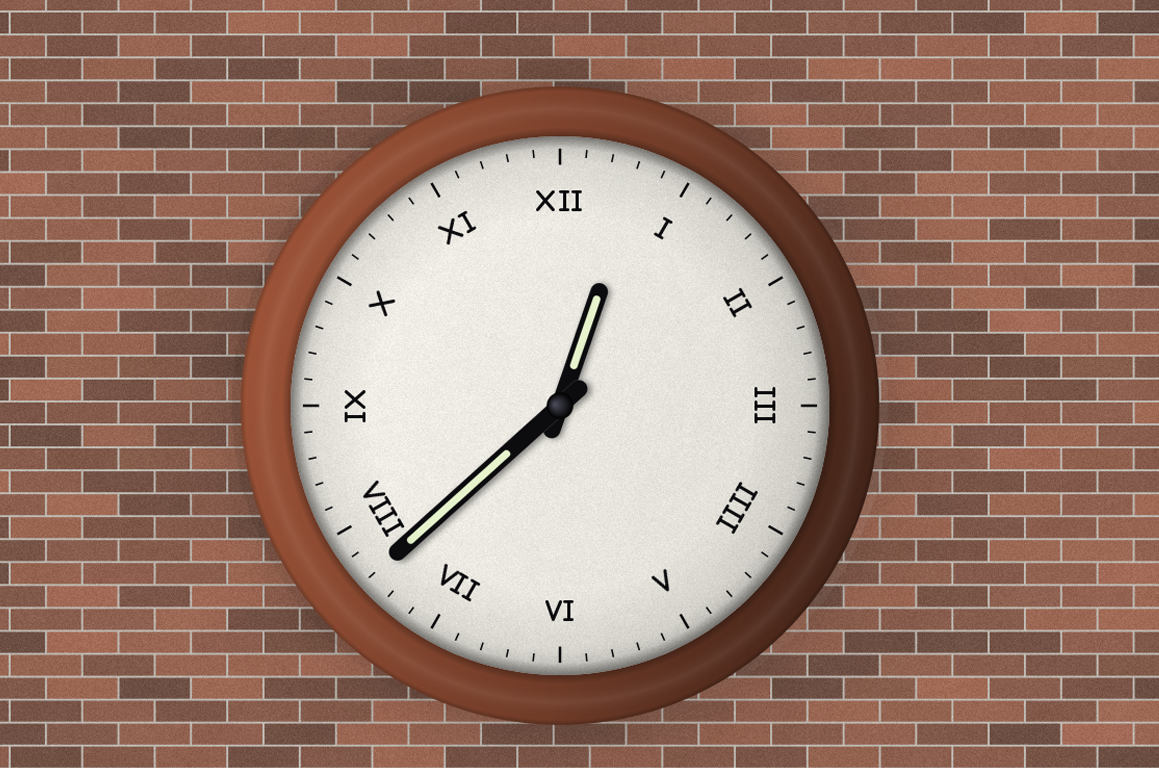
h=12 m=38
